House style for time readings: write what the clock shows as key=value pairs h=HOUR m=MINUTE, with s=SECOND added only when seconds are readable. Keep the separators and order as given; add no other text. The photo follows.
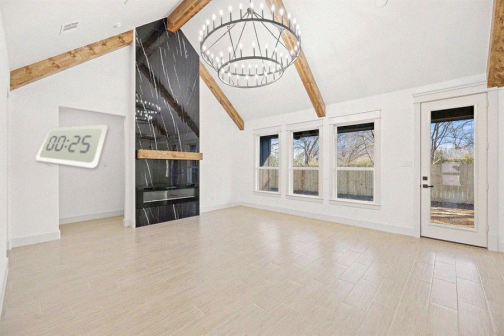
h=0 m=25
